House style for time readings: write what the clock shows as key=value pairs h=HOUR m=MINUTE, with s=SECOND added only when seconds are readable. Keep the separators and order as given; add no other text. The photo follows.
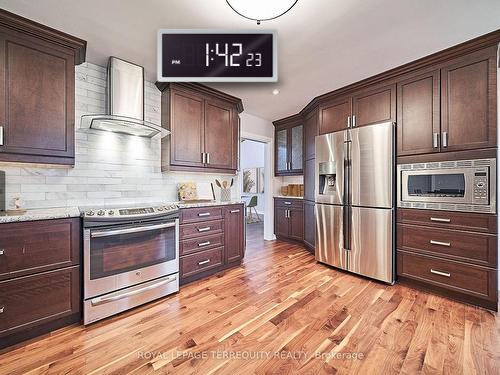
h=1 m=42 s=23
